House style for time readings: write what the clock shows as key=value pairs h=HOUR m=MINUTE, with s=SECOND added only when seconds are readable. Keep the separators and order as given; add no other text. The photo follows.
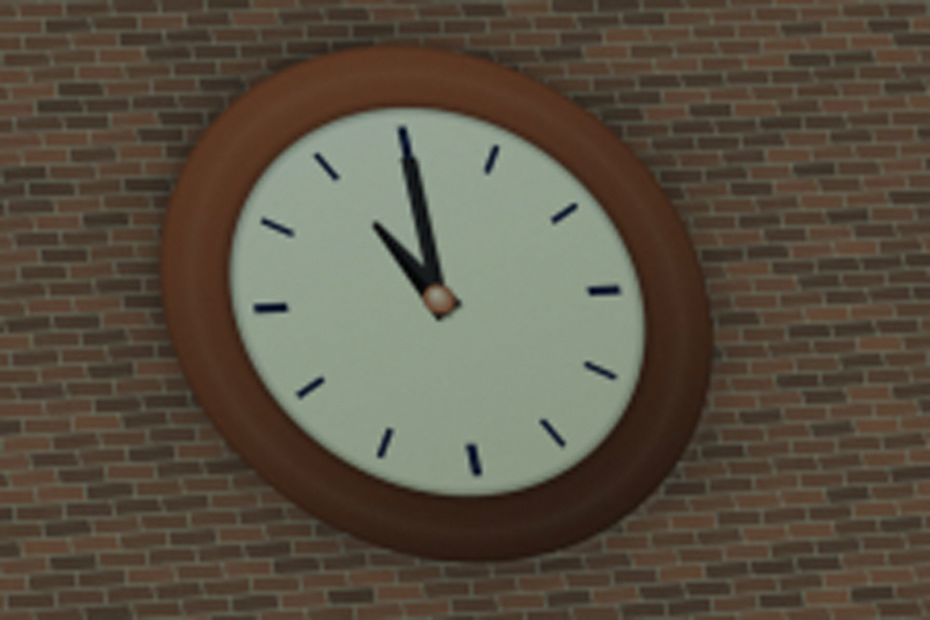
h=11 m=0
